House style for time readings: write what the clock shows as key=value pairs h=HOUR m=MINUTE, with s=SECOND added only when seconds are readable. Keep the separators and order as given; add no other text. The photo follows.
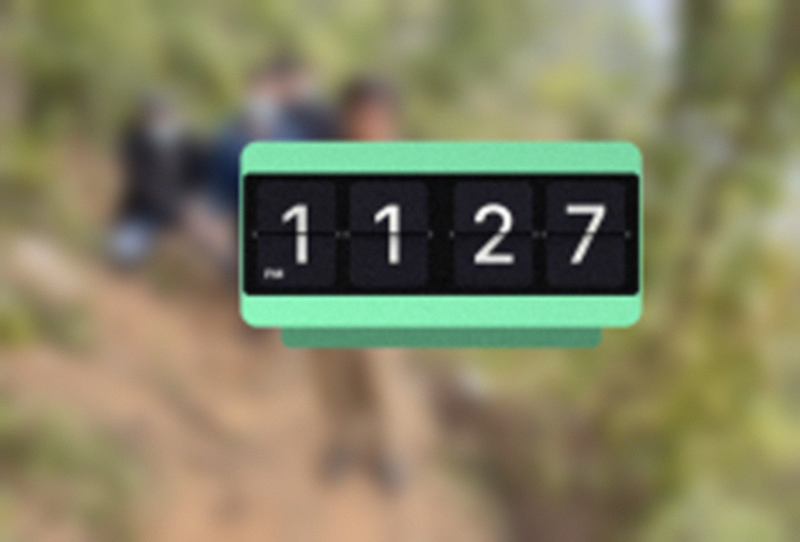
h=11 m=27
